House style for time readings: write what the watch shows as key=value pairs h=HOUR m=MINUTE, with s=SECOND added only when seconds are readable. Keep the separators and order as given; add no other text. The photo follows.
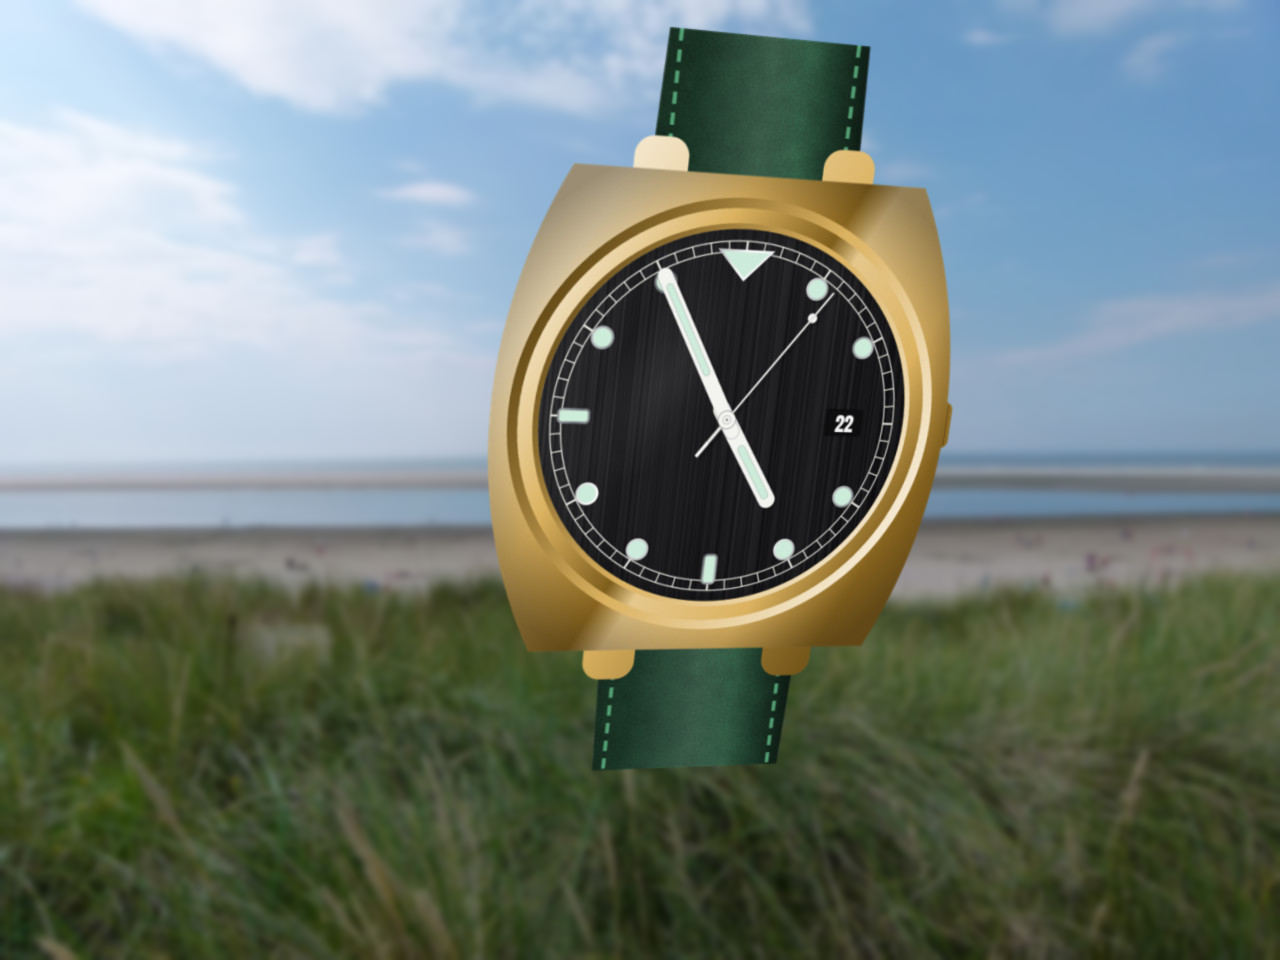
h=4 m=55 s=6
